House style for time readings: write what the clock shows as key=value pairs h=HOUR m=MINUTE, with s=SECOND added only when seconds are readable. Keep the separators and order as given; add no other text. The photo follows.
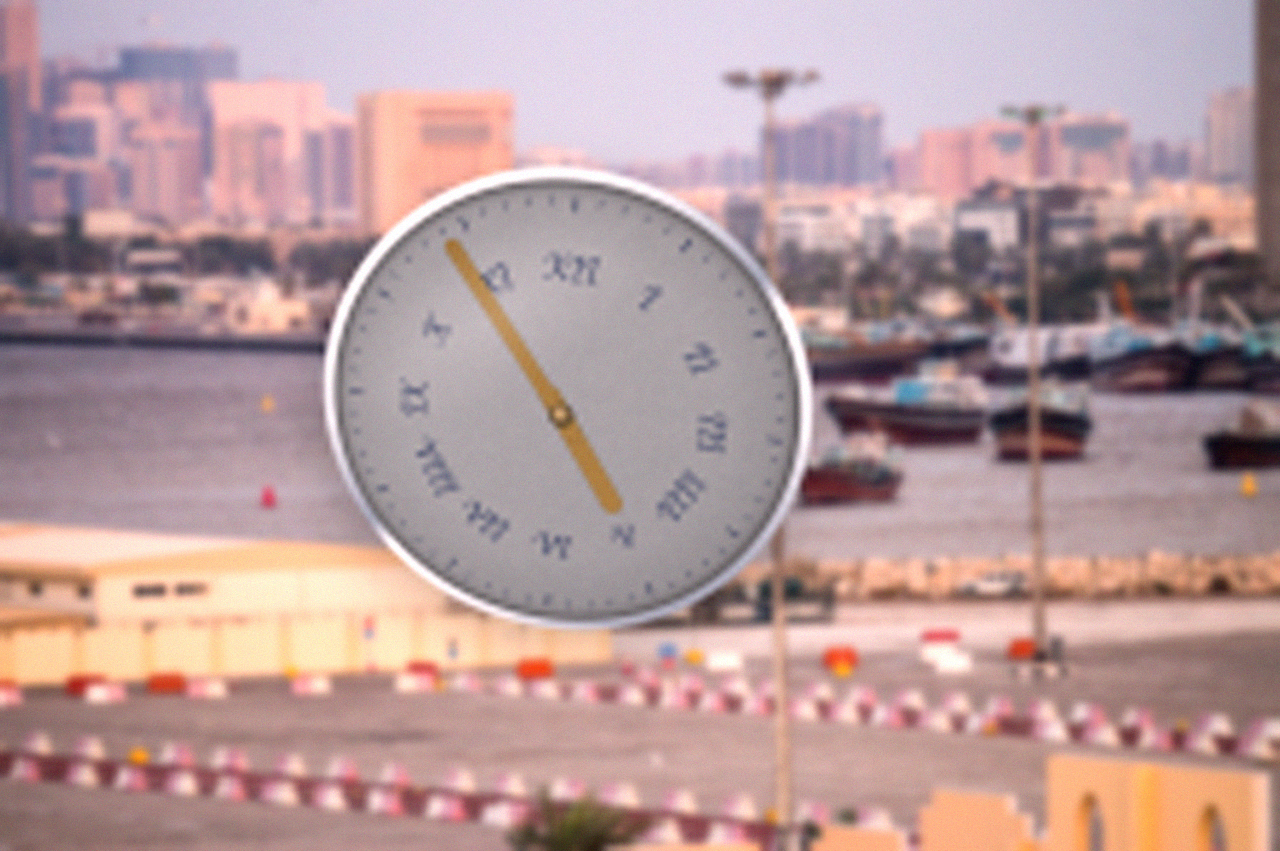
h=4 m=54
